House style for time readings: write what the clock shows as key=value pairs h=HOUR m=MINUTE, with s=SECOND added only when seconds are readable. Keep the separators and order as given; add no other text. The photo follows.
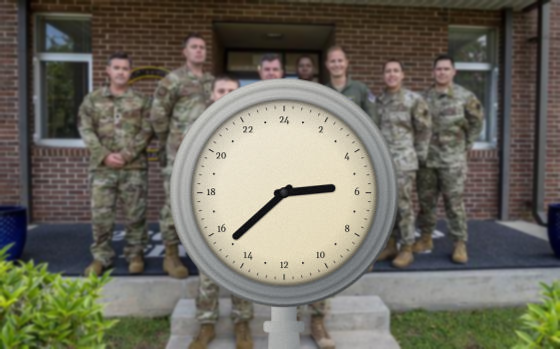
h=5 m=38
